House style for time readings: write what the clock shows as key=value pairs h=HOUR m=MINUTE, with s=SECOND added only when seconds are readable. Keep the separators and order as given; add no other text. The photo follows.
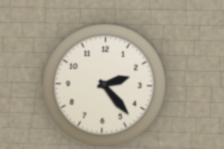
h=2 m=23
